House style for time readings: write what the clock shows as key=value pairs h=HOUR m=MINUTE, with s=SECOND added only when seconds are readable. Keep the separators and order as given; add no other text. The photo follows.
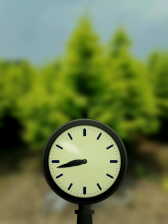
h=8 m=43
